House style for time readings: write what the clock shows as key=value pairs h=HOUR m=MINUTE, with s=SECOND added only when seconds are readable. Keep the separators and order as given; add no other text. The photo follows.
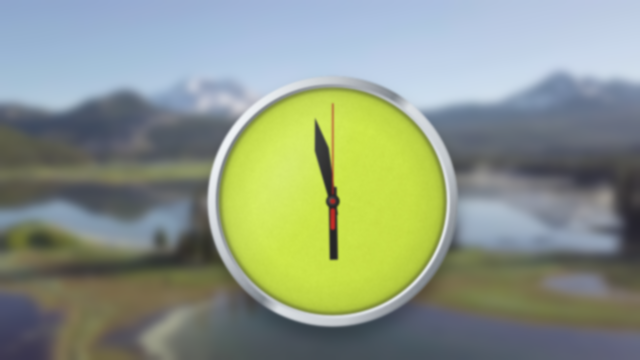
h=5 m=58 s=0
